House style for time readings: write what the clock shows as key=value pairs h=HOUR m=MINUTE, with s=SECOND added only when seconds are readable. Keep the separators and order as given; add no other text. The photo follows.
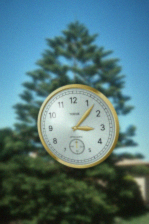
h=3 m=7
